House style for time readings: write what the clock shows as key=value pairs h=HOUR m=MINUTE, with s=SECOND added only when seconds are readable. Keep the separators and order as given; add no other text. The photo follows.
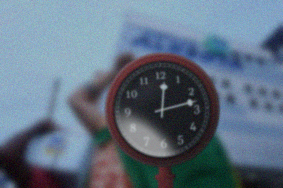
h=12 m=13
